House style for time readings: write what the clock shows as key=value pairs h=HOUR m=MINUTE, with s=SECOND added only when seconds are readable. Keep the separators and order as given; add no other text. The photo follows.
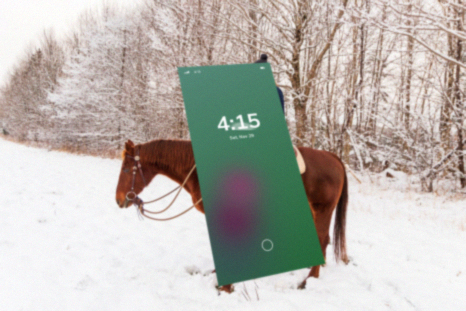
h=4 m=15
